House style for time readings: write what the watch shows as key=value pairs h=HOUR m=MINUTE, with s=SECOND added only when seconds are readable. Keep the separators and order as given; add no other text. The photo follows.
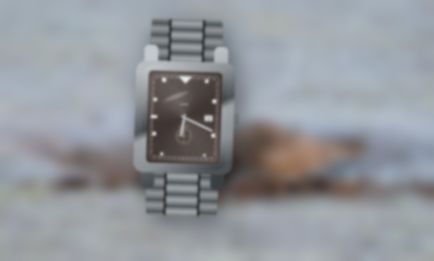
h=6 m=19
